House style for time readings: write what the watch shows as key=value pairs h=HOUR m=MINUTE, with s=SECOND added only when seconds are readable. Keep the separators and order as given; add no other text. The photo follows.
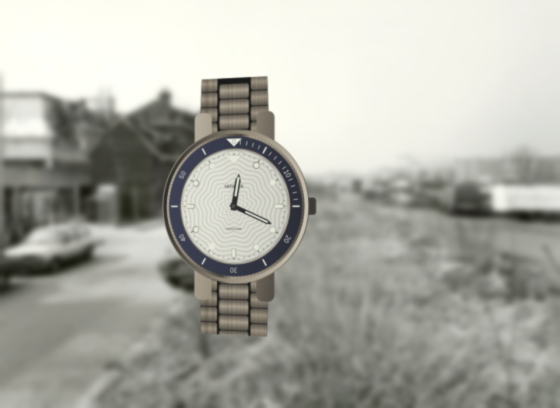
h=12 m=19
